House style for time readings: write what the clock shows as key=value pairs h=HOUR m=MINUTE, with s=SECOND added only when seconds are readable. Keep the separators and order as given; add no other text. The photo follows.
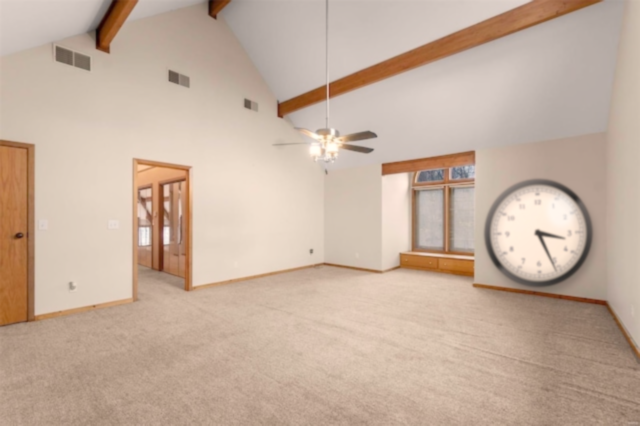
h=3 m=26
